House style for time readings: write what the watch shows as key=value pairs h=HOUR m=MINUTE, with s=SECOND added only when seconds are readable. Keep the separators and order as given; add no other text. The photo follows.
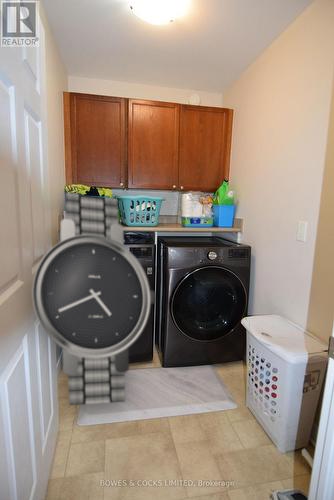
h=4 m=41
